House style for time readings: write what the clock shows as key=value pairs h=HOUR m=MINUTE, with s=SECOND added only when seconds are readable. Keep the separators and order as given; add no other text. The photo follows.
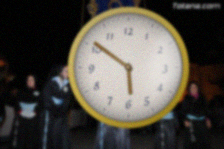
h=5 m=51
